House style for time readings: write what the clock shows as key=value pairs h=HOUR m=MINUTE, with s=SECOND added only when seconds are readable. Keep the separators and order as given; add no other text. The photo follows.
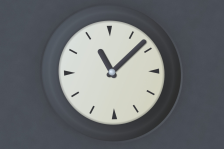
h=11 m=8
